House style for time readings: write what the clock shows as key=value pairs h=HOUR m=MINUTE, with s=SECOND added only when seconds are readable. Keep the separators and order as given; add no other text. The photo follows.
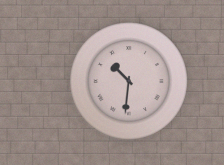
h=10 m=31
